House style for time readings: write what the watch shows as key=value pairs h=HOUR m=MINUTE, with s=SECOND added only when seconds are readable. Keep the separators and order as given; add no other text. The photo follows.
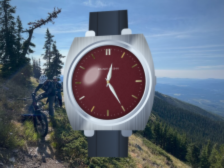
h=12 m=25
